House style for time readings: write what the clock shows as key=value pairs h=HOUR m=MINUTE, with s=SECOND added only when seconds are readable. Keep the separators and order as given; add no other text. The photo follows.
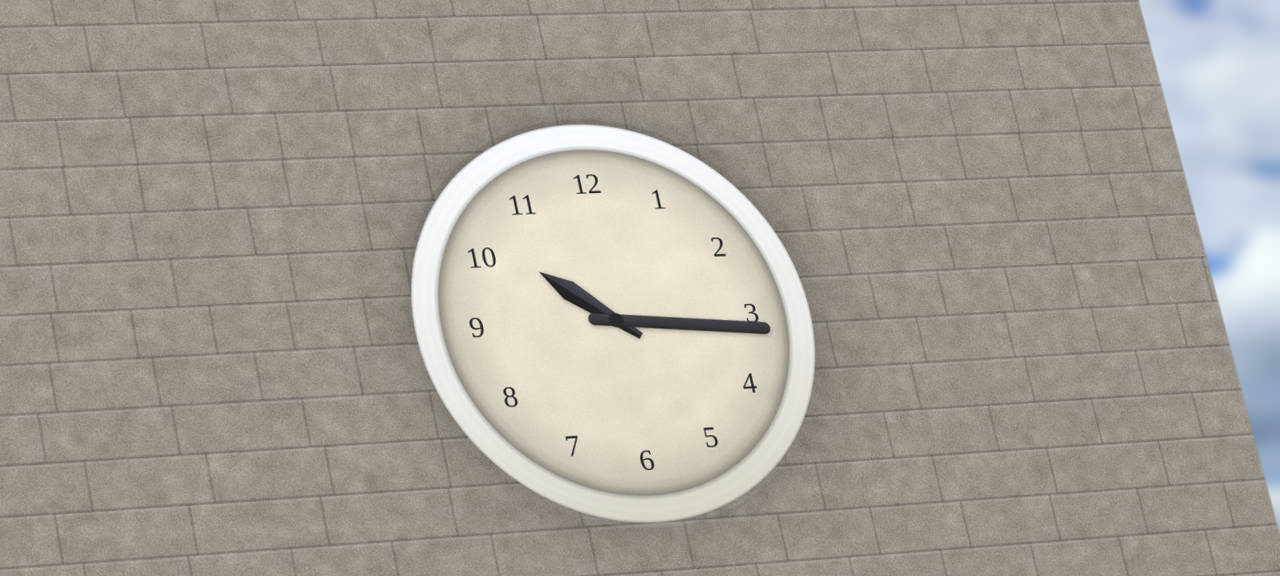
h=10 m=16
